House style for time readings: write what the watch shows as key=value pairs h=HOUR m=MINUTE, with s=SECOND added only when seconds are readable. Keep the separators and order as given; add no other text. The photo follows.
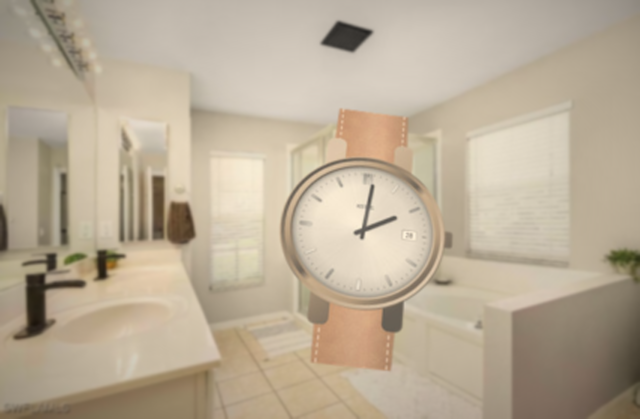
h=2 m=1
